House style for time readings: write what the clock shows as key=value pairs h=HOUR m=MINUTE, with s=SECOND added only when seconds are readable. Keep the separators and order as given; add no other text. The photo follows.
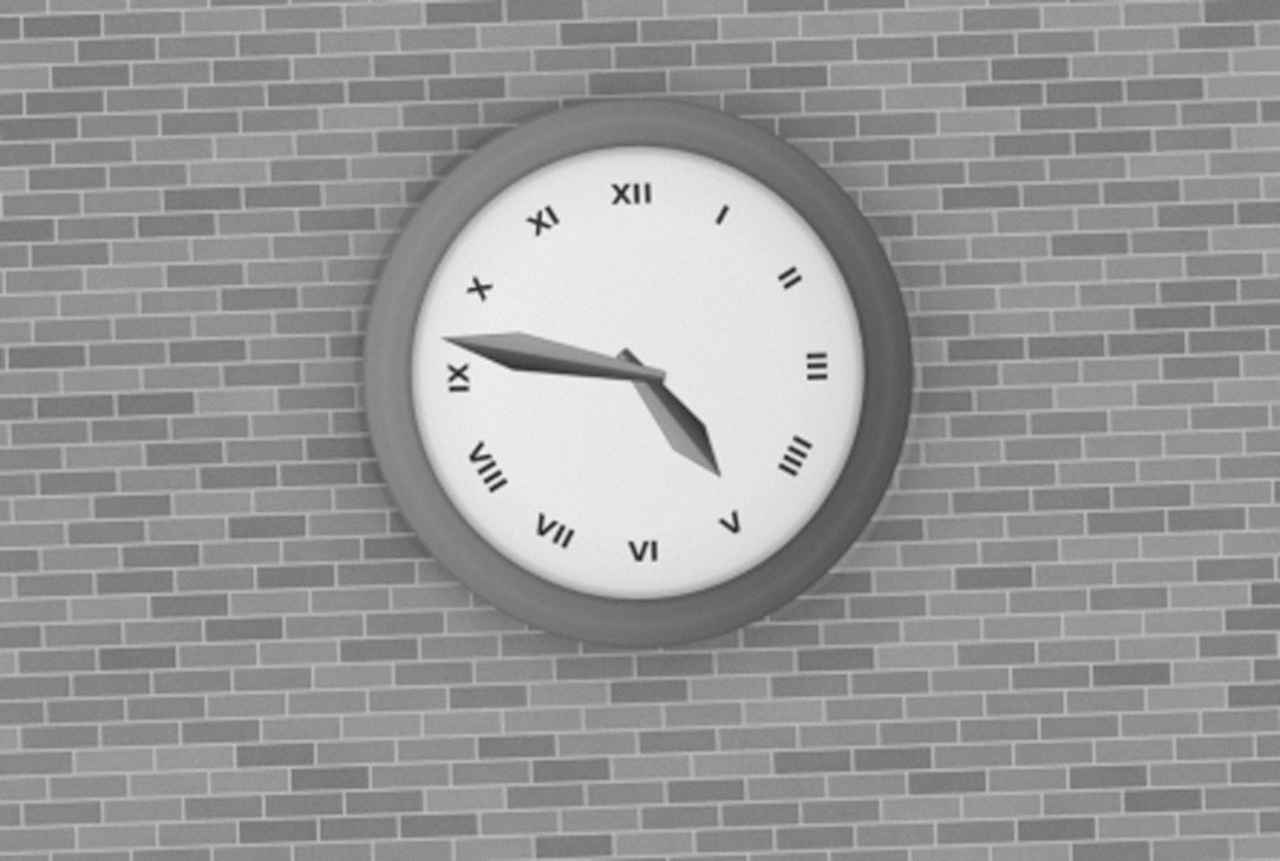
h=4 m=47
